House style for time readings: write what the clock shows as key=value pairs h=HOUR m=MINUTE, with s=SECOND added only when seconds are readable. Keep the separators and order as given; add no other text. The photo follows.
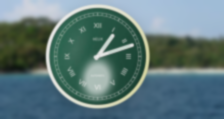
h=1 m=12
